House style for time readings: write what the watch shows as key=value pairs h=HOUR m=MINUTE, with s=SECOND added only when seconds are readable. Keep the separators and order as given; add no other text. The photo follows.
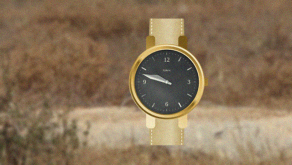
h=9 m=48
